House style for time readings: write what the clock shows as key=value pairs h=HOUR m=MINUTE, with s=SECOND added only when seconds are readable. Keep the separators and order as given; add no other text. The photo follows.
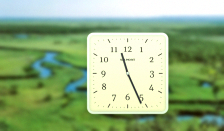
h=11 m=26
